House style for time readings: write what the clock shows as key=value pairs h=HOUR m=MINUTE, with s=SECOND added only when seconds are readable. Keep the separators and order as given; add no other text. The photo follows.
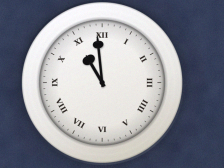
h=10 m=59
